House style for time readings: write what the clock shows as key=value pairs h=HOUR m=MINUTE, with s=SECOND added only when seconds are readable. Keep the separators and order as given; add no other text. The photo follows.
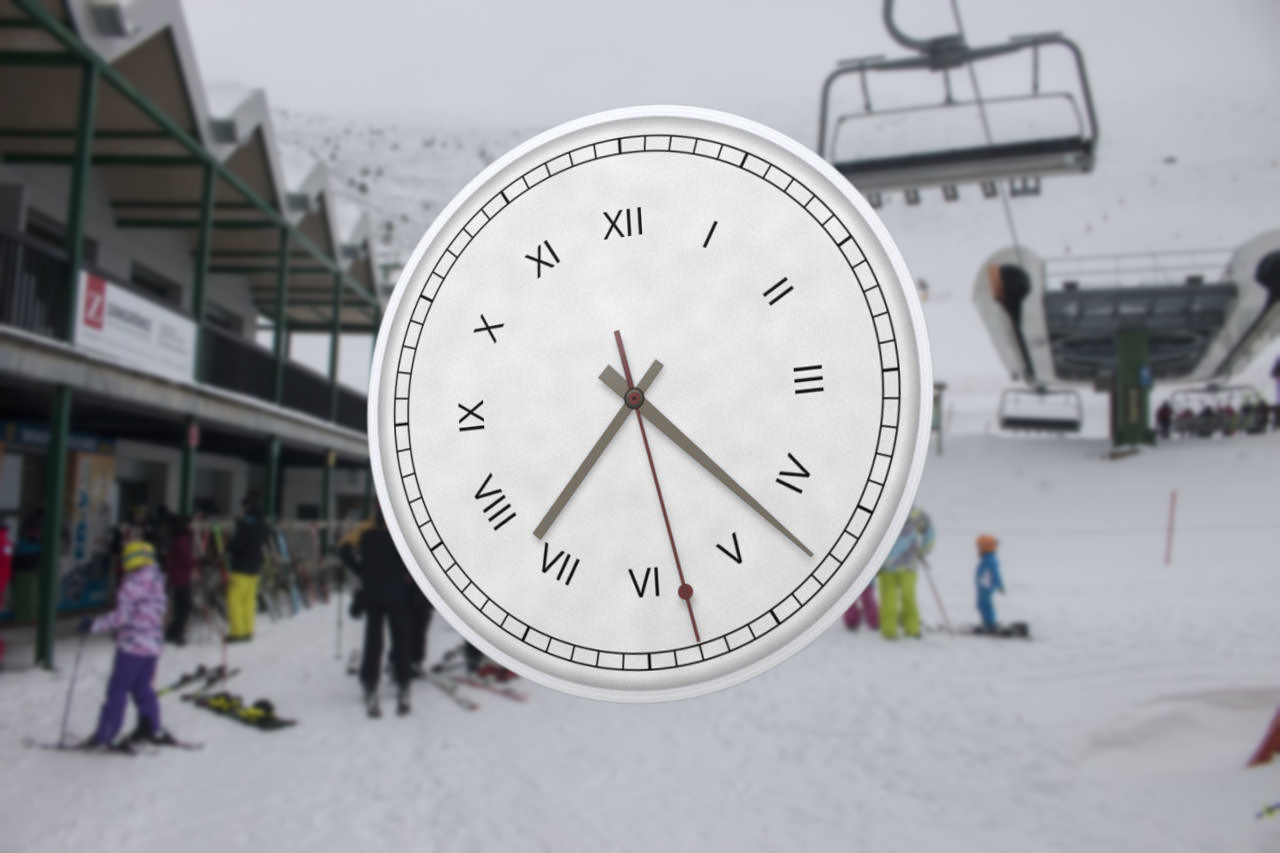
h=7 m=22 s=28
